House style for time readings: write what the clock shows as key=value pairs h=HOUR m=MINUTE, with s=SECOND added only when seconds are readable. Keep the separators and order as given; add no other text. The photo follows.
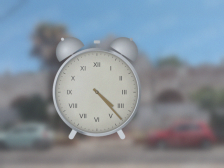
h=4 m=23
